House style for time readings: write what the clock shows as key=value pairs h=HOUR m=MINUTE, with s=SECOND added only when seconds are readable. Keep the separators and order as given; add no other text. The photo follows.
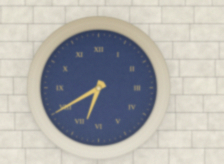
h=6 m=40
